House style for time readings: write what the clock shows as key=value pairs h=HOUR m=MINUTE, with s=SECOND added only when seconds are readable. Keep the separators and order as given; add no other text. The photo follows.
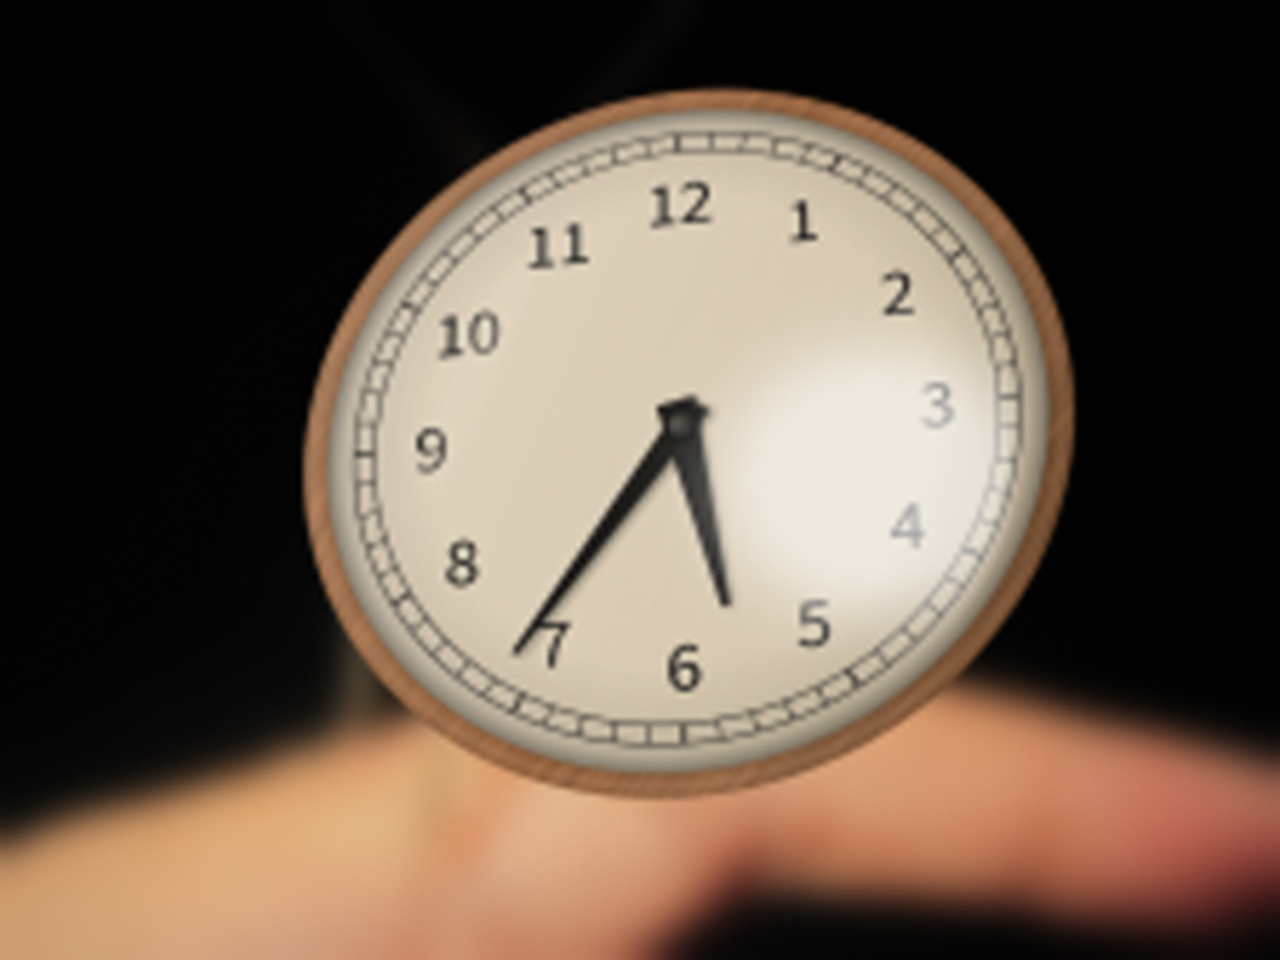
h=5 m=36
